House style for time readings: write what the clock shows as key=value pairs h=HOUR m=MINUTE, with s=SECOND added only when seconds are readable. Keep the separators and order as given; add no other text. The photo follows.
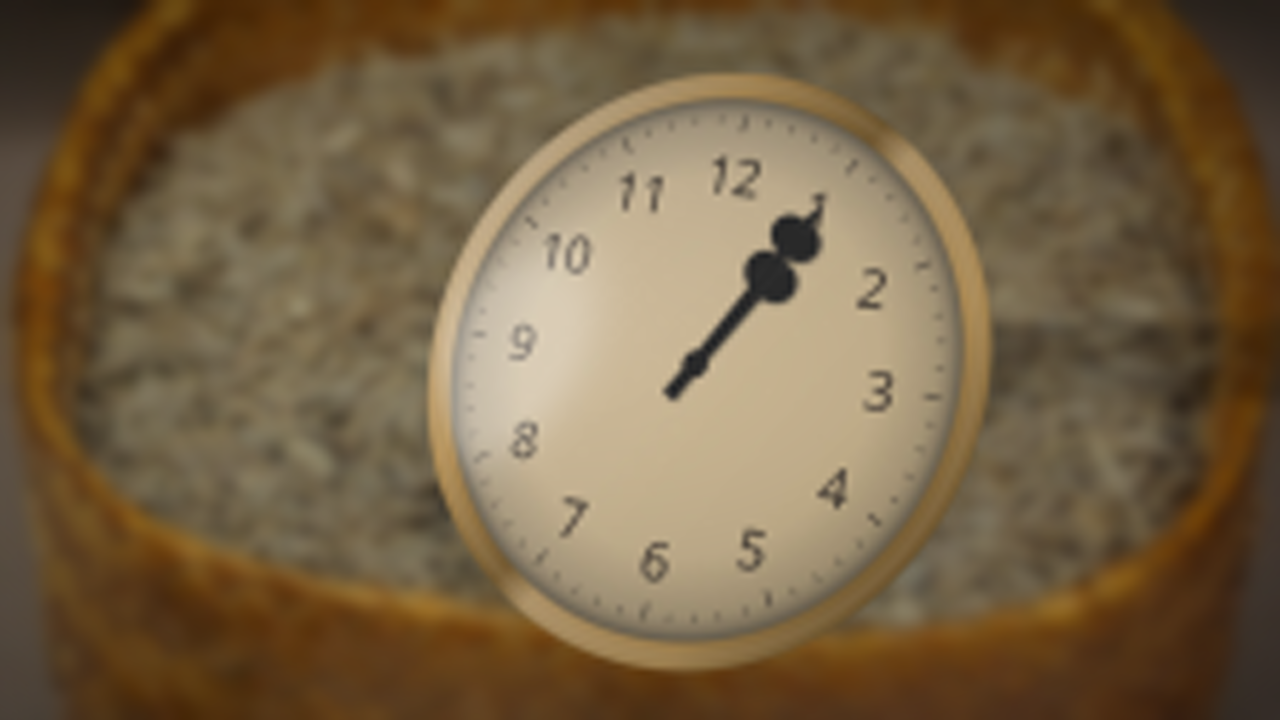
h=1 m=5
